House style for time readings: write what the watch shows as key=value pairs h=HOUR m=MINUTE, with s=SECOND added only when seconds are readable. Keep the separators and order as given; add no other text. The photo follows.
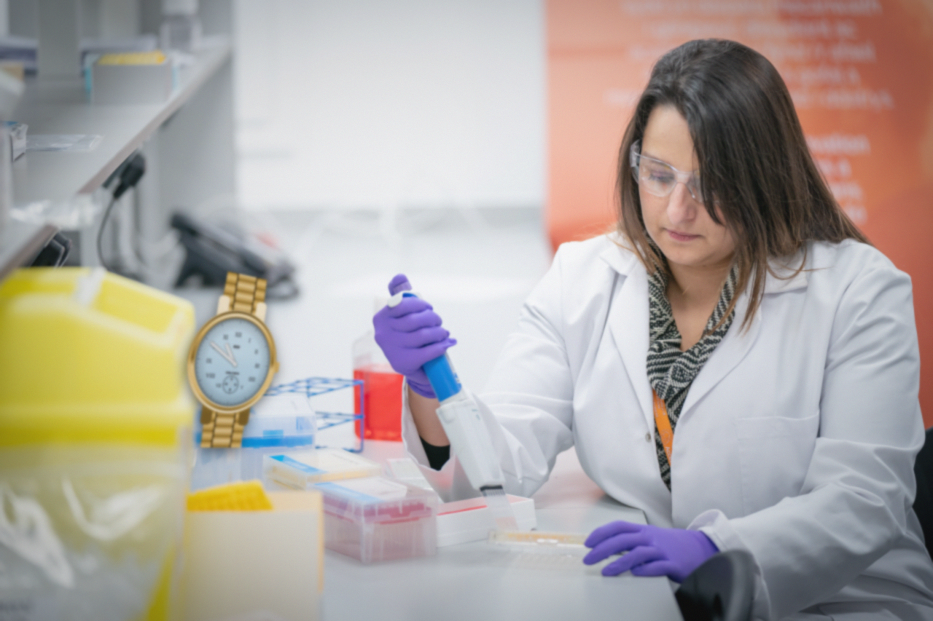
h=10 m=50
